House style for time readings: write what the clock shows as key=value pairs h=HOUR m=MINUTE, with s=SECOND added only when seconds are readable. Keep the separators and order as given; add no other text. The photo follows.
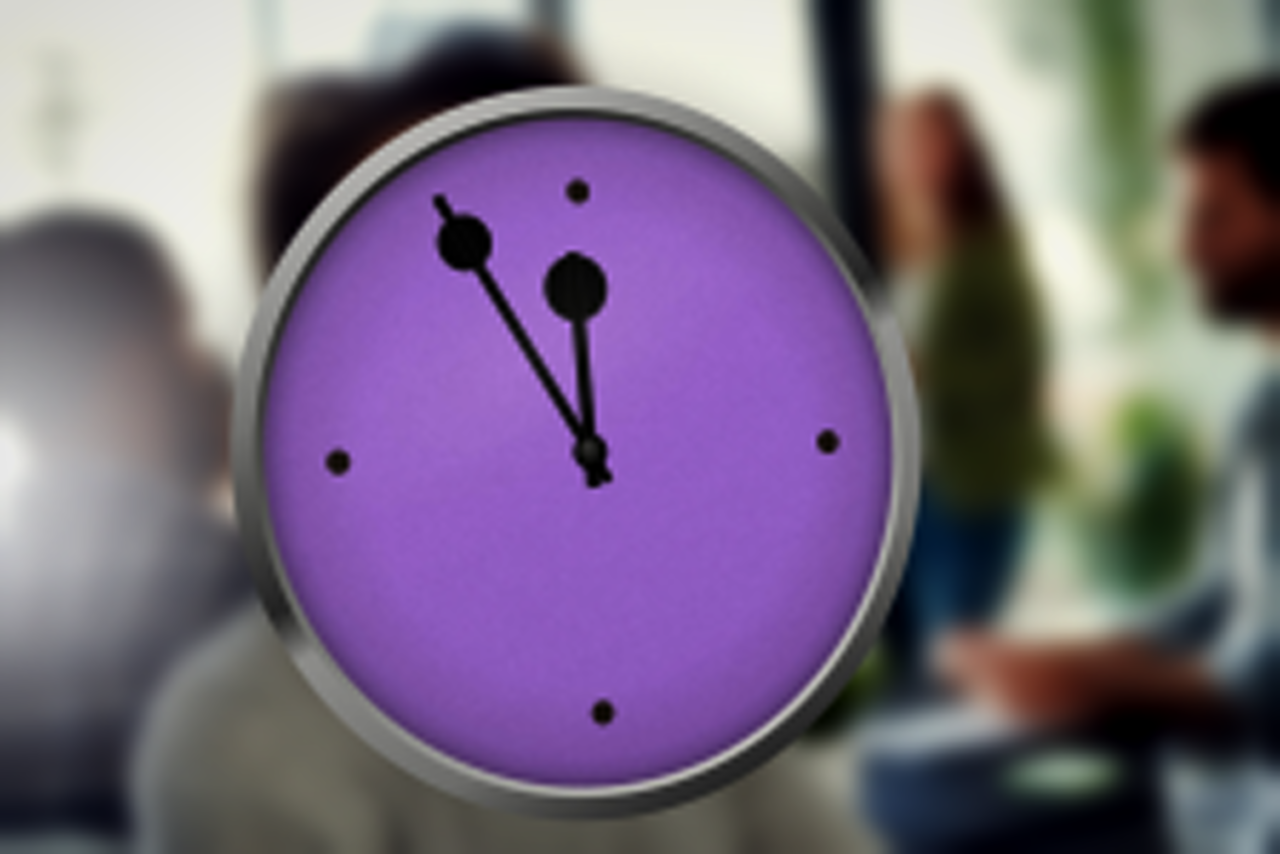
h=11 m=55
